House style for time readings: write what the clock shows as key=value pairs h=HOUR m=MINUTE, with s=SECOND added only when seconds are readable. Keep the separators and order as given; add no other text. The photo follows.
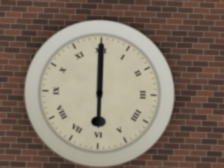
h=6 m=0
